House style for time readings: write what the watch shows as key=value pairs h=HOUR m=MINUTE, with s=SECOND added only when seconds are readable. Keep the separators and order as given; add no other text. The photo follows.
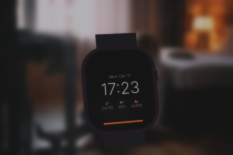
h=17 m=23
